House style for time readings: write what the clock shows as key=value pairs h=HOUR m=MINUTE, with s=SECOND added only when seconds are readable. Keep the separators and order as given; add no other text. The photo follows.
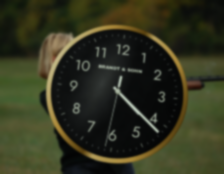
h=4 m=21 s=31
